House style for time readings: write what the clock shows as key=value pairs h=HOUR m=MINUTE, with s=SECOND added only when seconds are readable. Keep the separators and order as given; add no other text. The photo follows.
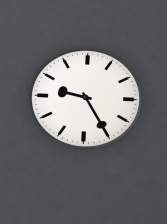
h=9 m=25
